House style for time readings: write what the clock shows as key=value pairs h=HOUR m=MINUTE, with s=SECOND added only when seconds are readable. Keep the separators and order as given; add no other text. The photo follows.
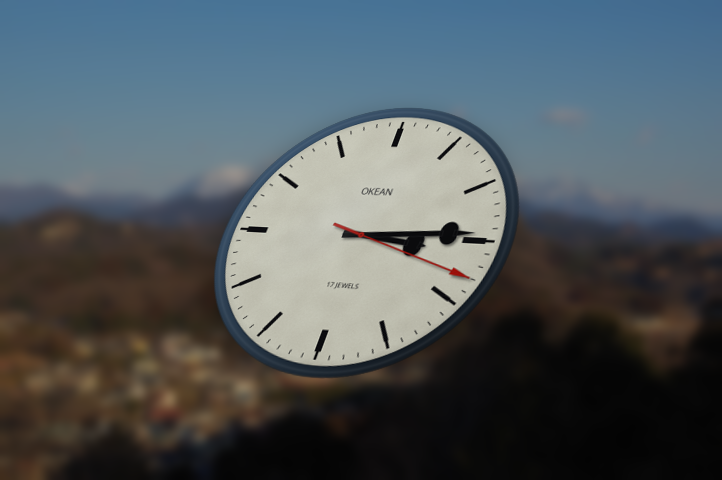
h=3 m=14 s=18
